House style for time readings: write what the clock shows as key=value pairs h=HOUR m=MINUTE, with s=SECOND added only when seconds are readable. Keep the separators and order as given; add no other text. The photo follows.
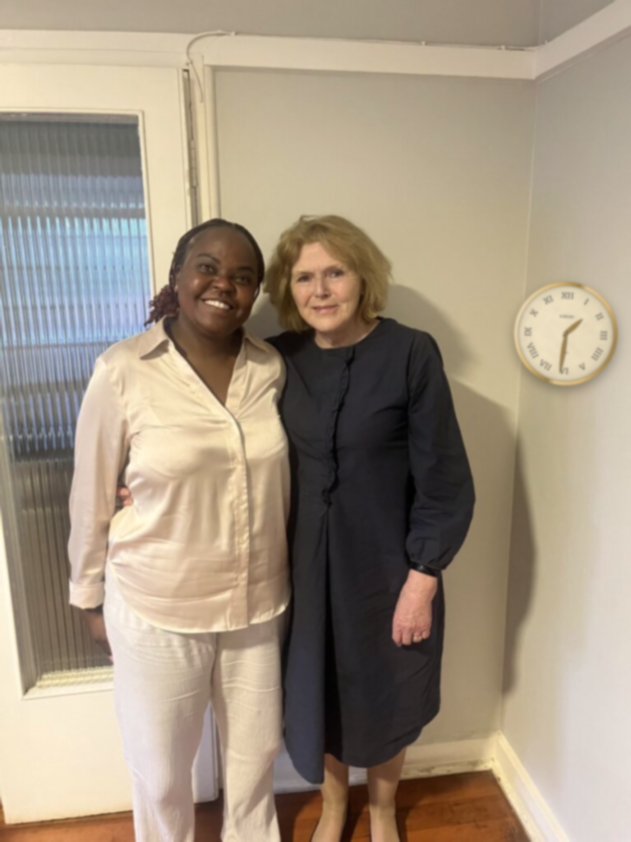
h=1 m=31
